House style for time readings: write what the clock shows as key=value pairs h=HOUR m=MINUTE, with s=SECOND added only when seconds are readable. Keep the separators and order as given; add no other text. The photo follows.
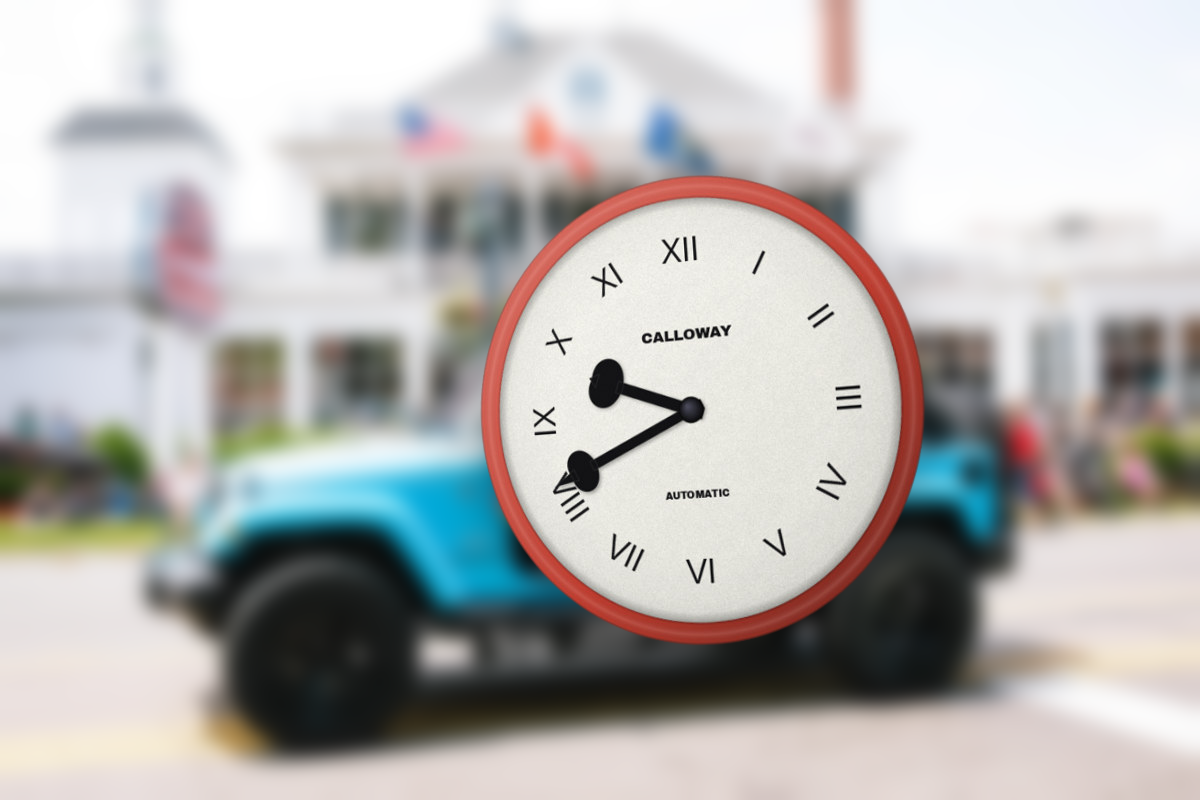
h=9 m=41
